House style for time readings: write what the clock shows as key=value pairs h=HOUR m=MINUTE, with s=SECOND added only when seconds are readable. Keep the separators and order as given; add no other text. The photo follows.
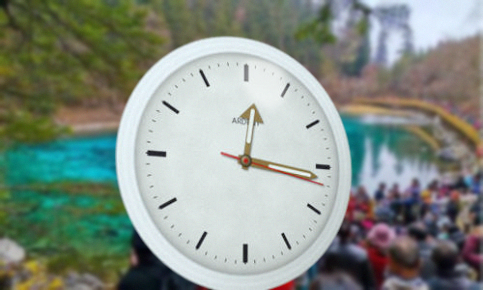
h=12 m=16 s=17
